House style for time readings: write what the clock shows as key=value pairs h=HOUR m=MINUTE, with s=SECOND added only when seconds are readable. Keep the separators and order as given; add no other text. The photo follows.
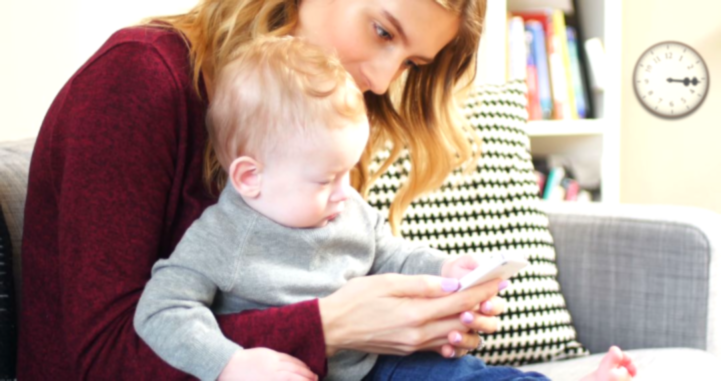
h=3 m=16
